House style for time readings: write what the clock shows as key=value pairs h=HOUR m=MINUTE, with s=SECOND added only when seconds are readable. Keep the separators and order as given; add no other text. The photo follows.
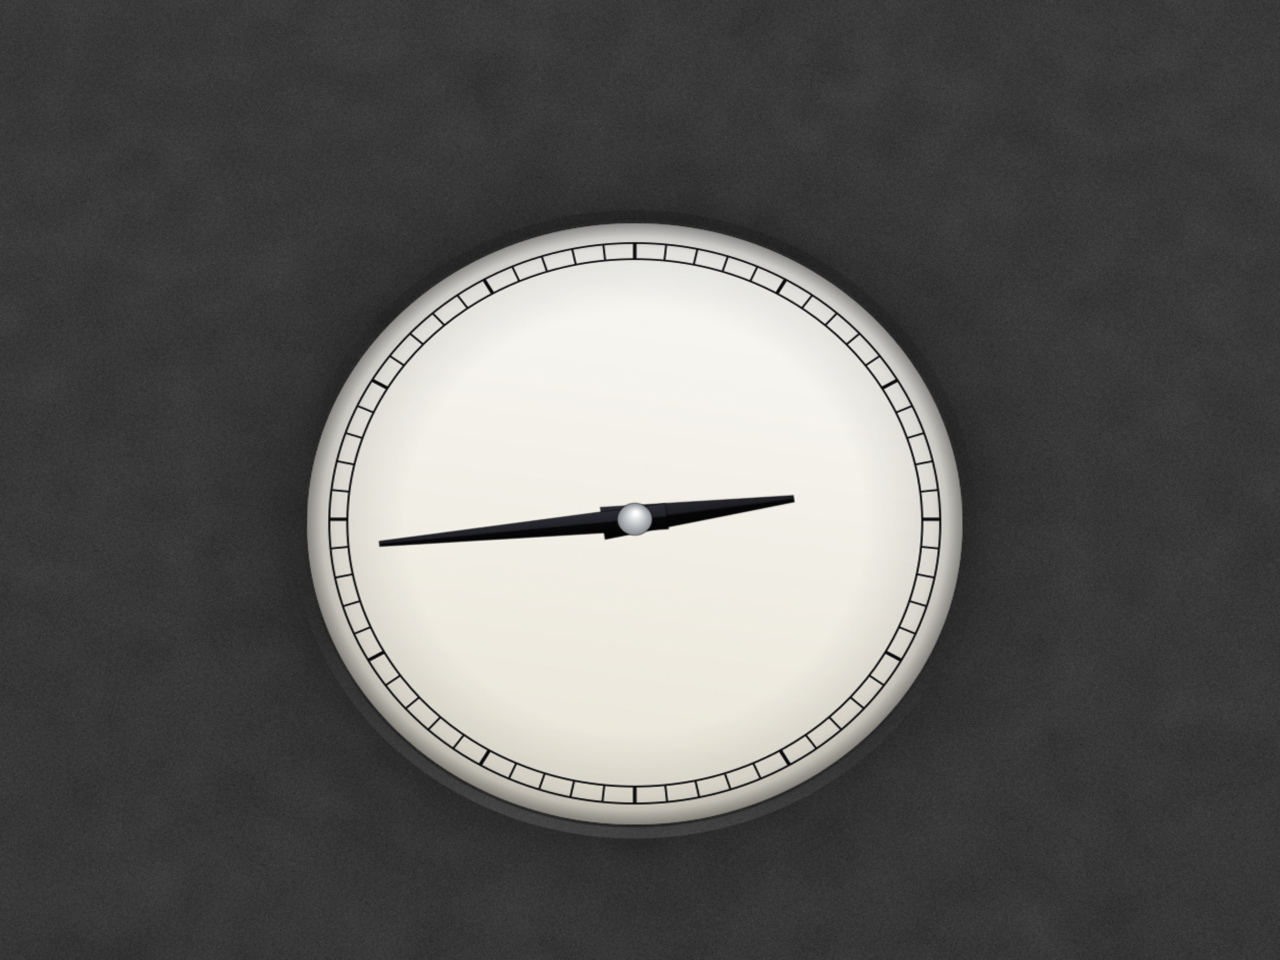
h=2 m=44
